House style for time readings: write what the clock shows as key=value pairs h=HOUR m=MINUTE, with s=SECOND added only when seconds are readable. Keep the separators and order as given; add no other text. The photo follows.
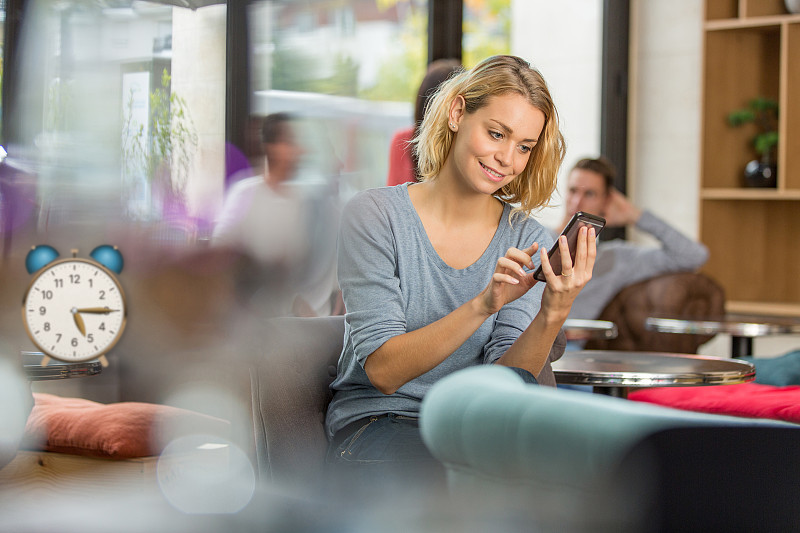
h=5 m=15
